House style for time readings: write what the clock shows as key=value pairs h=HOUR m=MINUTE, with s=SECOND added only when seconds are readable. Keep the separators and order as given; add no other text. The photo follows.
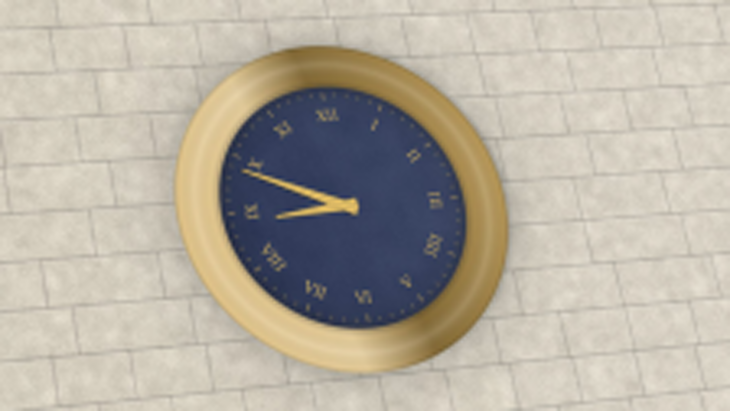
h=8 m=49
